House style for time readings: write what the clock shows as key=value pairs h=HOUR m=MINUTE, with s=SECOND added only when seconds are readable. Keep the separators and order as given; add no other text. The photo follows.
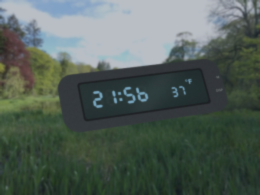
h=21 m=56
